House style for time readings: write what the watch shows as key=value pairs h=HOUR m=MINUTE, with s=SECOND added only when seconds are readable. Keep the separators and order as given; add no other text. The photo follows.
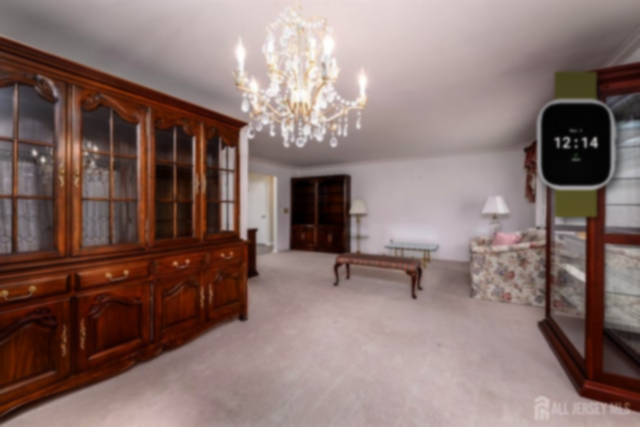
h=12 m=14
